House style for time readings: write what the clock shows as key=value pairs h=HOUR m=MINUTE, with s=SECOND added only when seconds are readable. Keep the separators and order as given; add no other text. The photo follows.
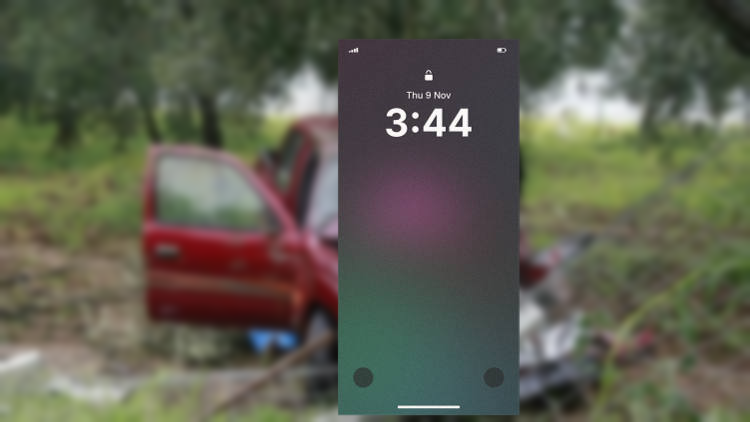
h=3 m=44
